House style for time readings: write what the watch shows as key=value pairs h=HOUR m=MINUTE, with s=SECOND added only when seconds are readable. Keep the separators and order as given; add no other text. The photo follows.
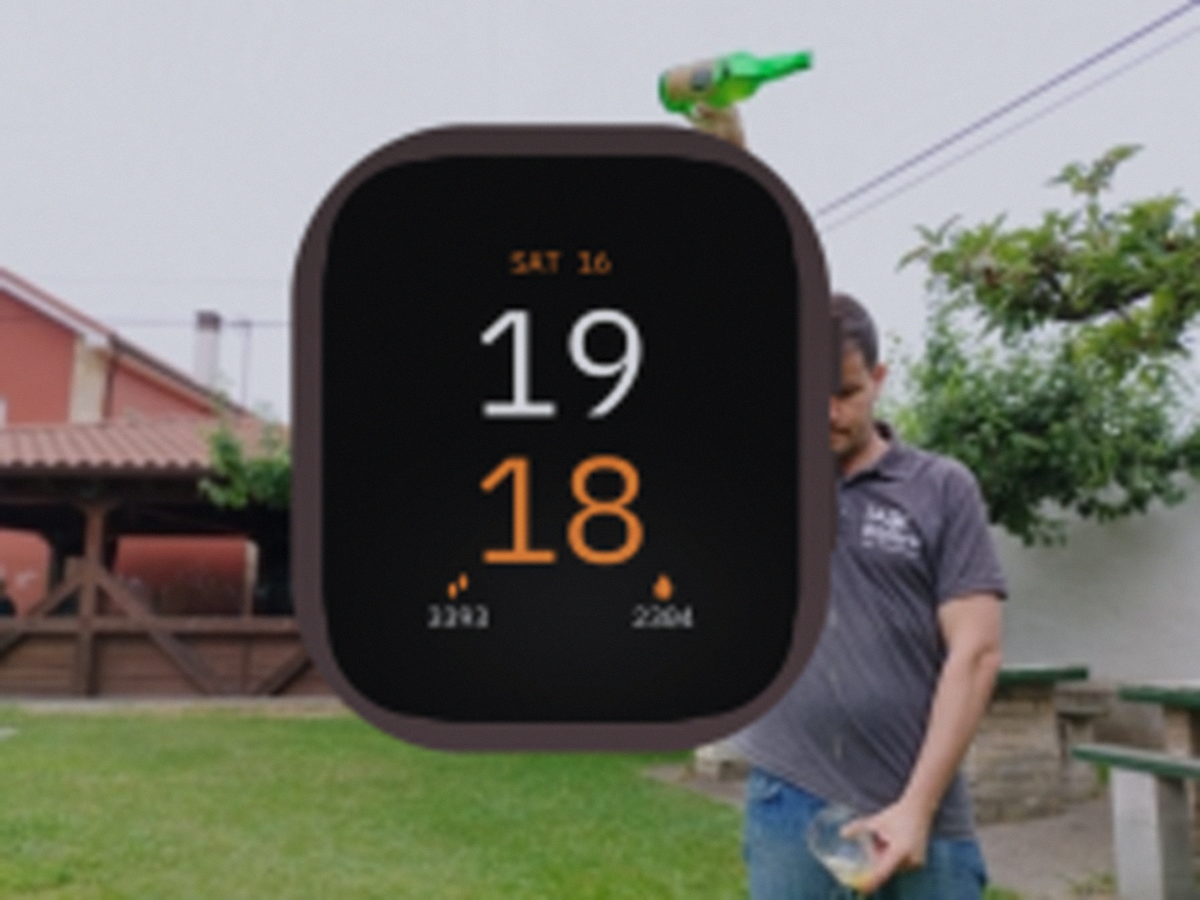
h=19 m=18
